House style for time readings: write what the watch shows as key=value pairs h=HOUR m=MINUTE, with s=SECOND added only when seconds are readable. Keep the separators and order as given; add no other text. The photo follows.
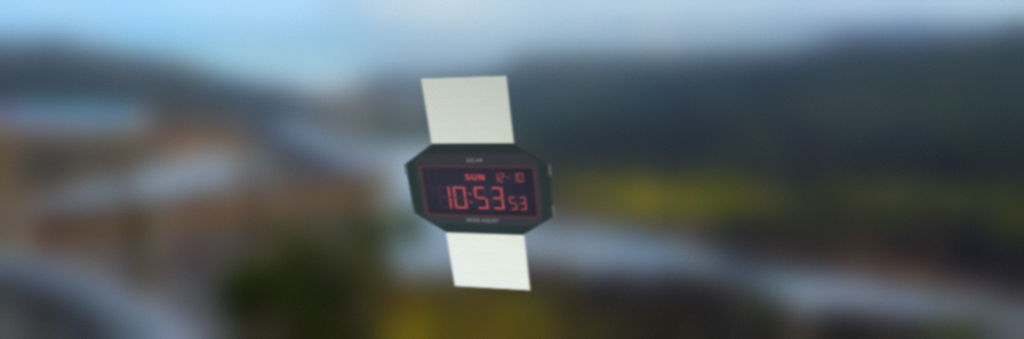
h=10 m=53 s=53
